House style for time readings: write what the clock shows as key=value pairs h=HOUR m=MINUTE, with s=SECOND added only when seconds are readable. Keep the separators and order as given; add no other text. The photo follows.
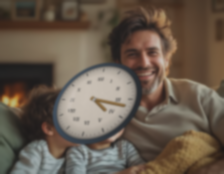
h=4 m=17
